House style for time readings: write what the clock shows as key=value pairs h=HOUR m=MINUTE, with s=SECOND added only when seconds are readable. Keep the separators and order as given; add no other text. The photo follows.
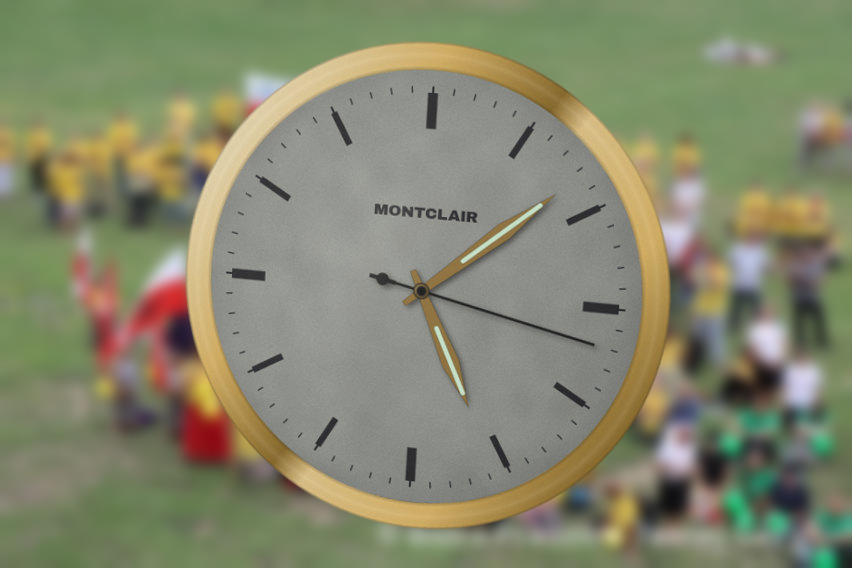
h=5 m=8 s=17
